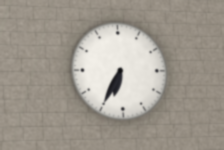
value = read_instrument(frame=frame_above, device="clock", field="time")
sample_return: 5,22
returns 6,35
